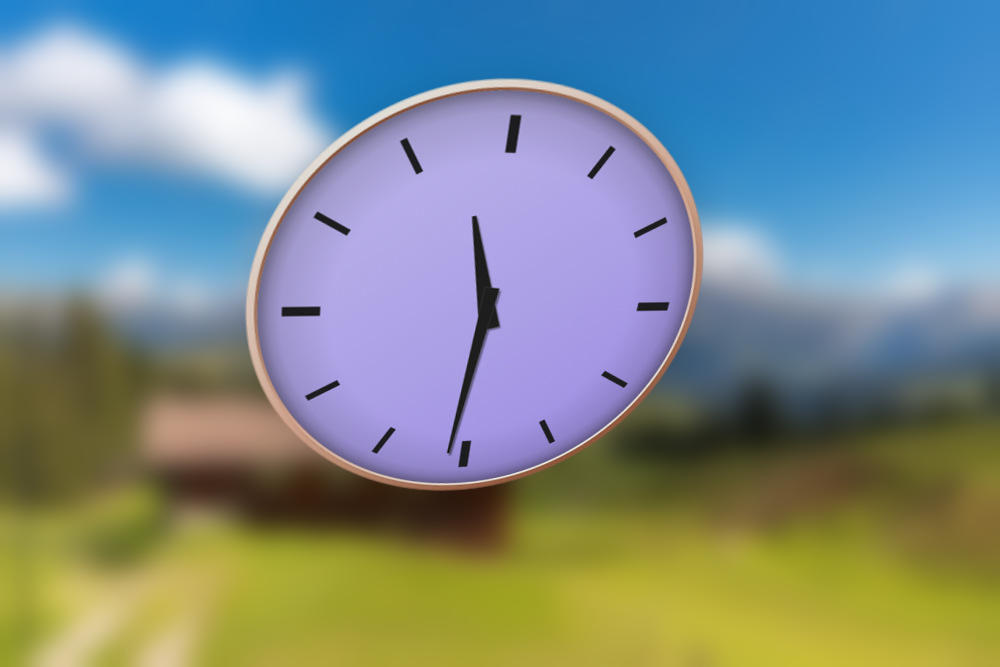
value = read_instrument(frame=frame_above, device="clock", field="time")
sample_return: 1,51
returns 11,31
